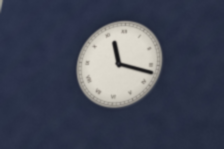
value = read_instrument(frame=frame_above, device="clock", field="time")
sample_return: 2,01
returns 11,17
